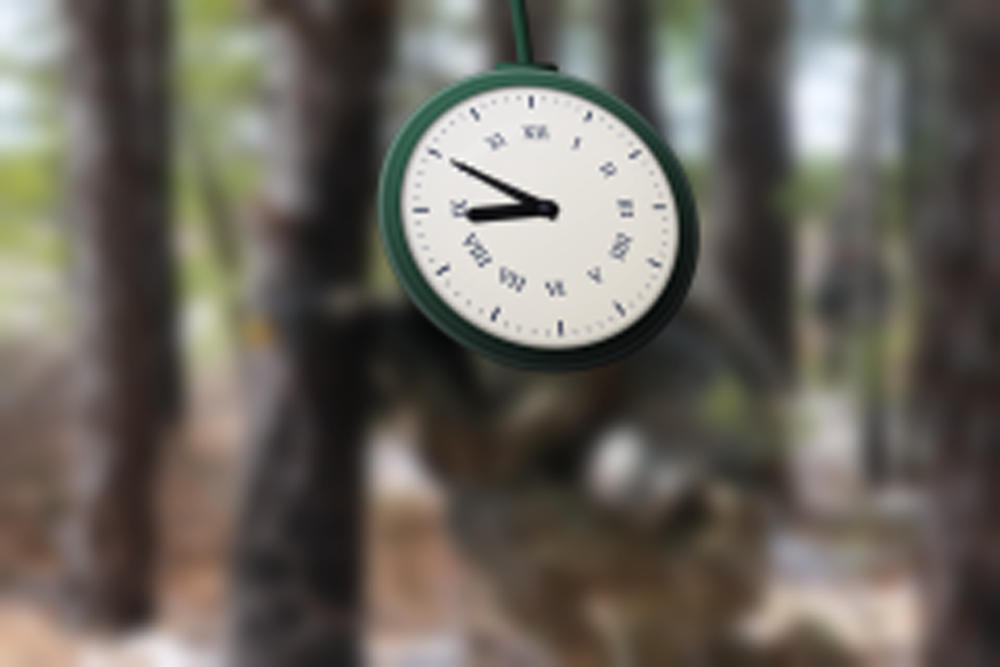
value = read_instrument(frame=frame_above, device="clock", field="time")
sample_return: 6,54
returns 8,50
